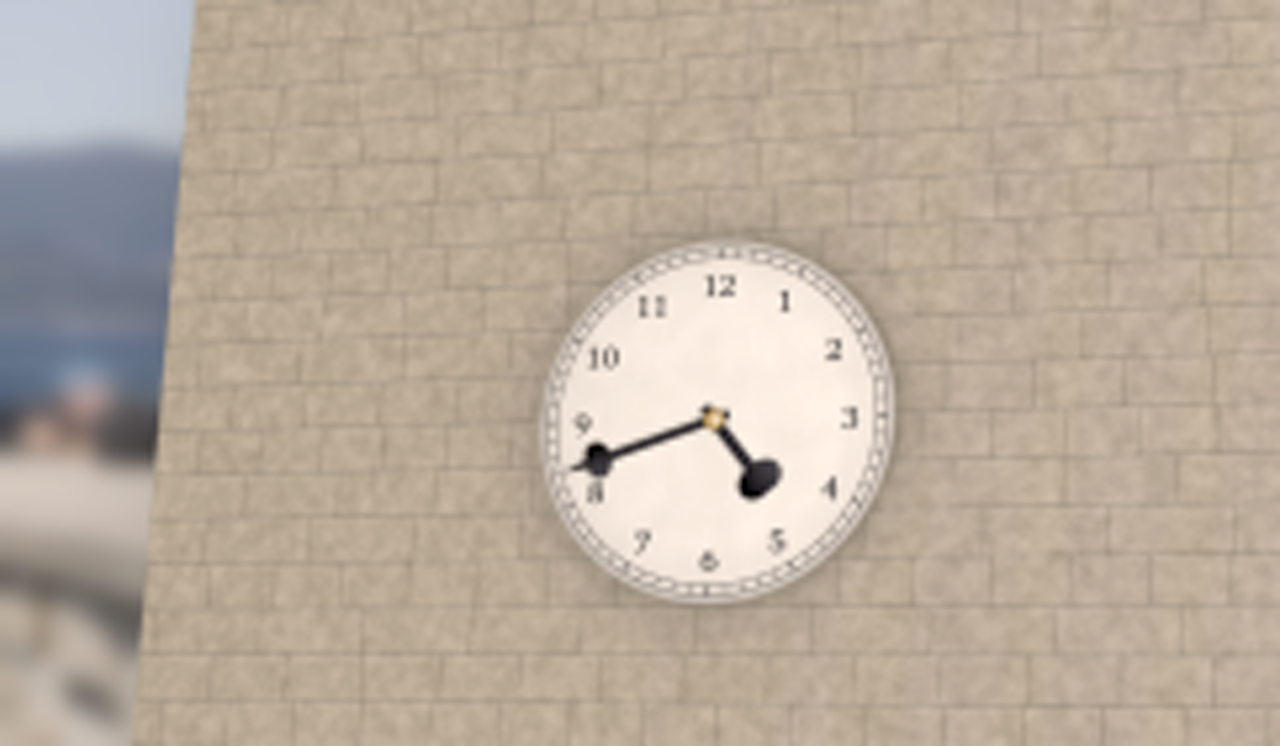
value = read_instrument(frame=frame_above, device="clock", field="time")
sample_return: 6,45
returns 4,42
